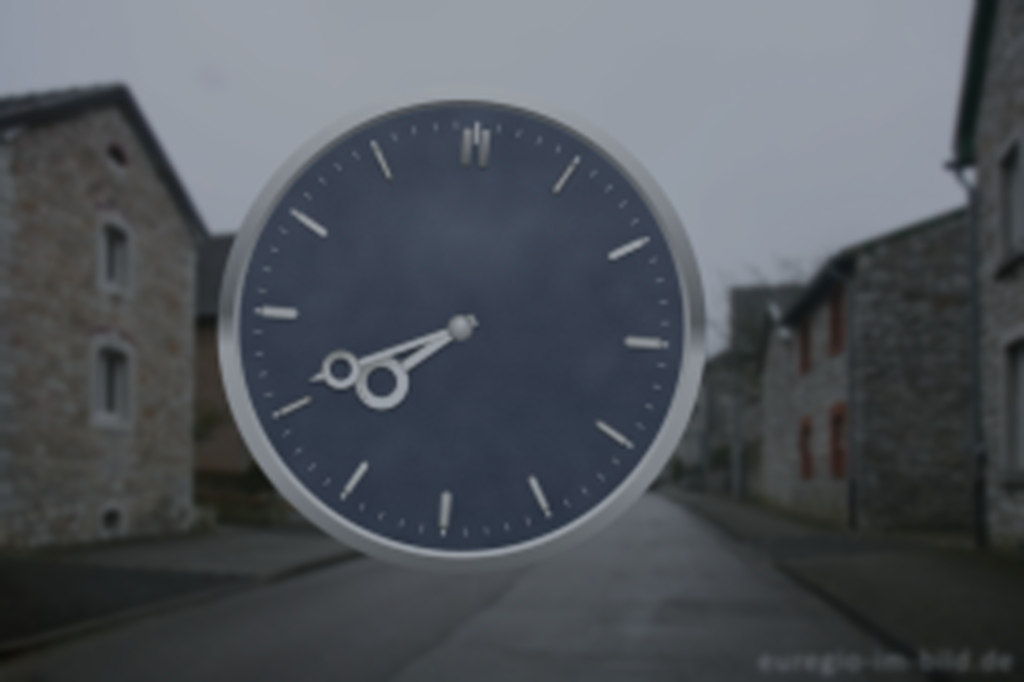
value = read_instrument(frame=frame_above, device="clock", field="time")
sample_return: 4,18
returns 7,41
